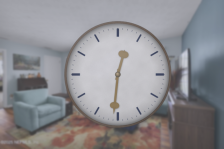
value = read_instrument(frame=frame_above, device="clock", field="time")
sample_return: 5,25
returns 12,31
